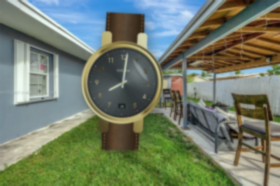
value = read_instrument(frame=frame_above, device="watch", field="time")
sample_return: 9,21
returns 8,01
